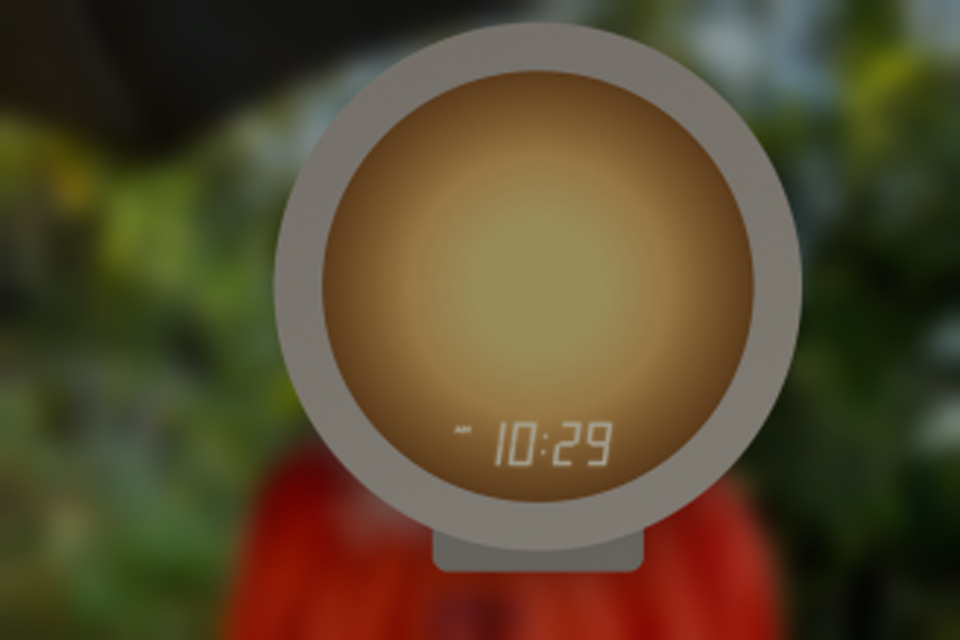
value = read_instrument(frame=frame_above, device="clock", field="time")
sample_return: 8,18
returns 10,29
